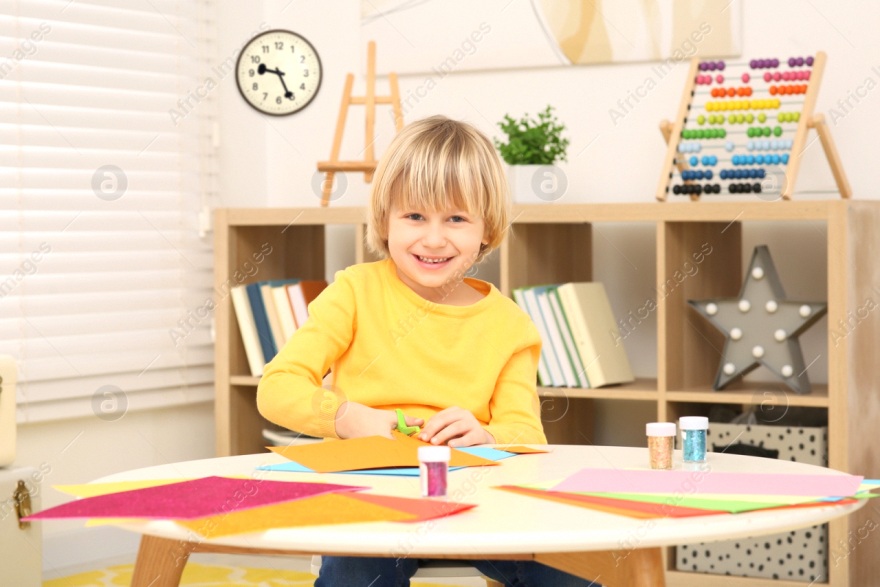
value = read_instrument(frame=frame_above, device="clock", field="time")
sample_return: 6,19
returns 9,26
